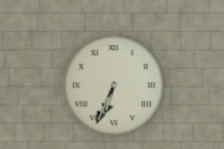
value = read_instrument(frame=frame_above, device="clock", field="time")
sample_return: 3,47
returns 6,34
